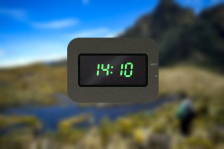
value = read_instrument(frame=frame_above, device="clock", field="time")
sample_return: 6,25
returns 14,10
